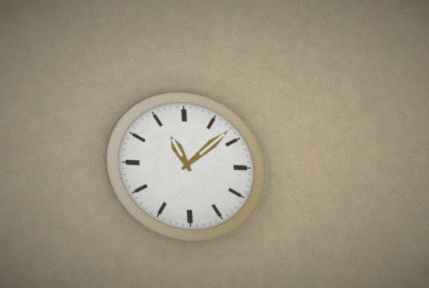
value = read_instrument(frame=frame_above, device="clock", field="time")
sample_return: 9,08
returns 11,08
